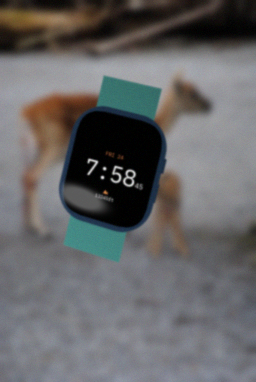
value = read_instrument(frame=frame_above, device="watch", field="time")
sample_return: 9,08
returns 7,58
